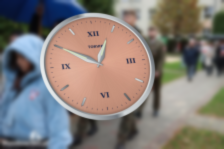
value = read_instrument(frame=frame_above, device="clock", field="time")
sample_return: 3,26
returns 12,50
